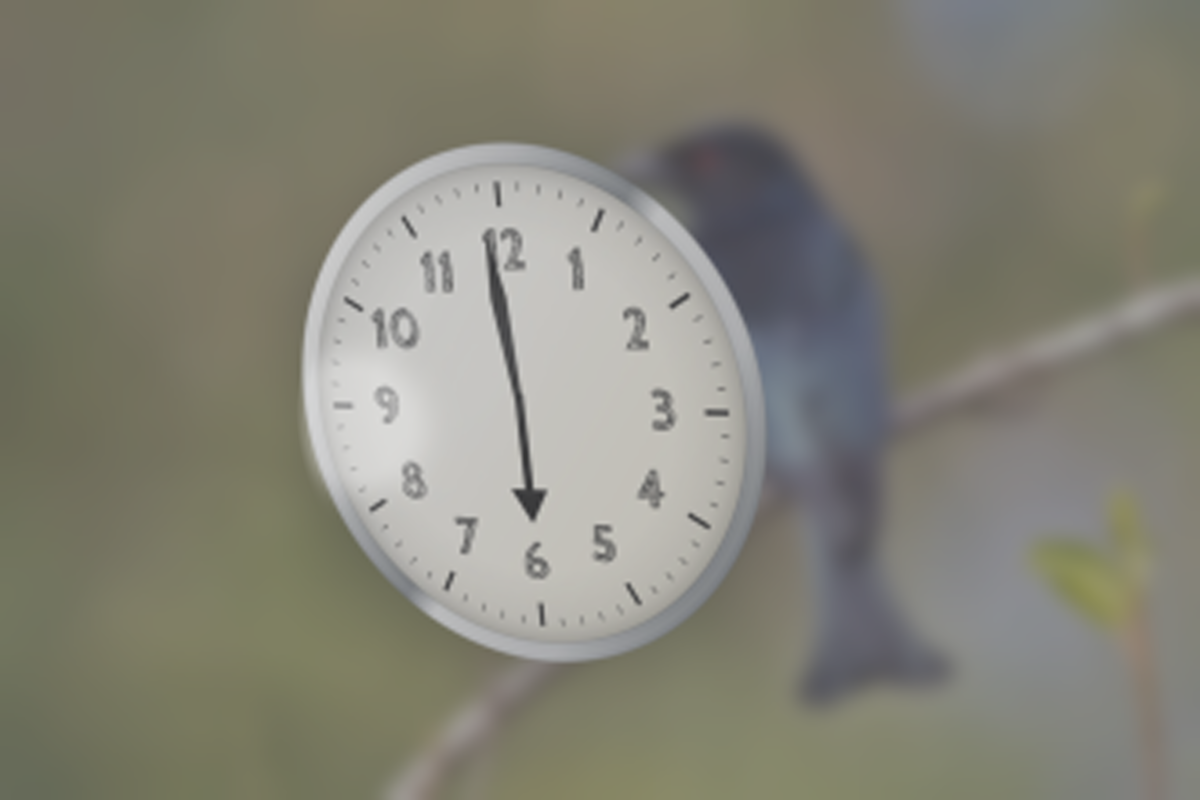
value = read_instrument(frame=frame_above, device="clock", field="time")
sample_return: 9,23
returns 5,59
